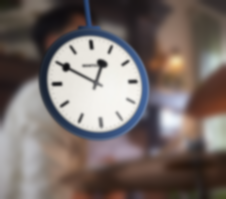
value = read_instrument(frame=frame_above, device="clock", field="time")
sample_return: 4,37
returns 12,50
